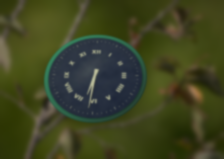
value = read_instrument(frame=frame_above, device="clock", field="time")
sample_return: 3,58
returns 6,31
